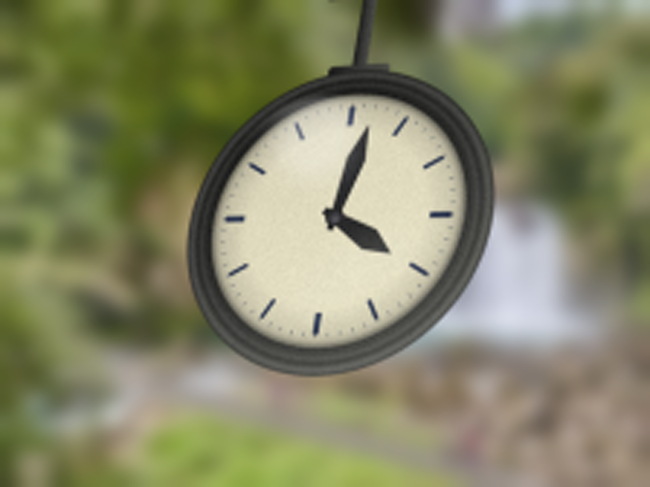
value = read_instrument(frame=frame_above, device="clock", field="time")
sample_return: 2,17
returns 4,02
